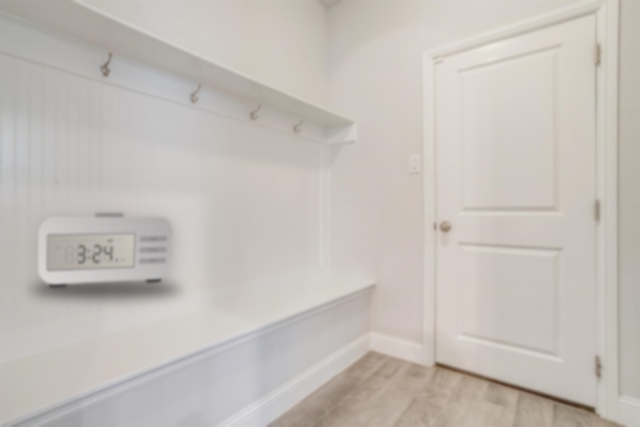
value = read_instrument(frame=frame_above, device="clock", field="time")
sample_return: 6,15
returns 3,24
